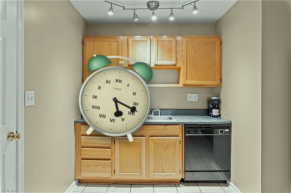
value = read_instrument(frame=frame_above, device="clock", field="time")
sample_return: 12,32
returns 5,18
